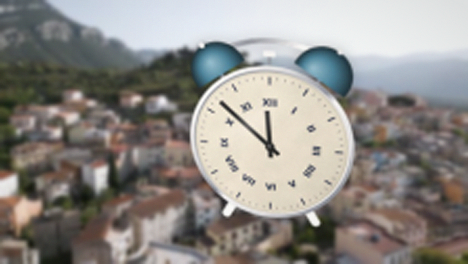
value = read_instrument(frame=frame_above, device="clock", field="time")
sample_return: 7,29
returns 11,52
